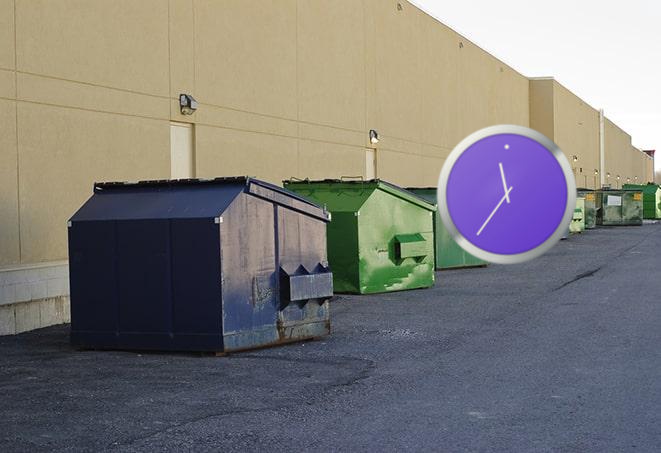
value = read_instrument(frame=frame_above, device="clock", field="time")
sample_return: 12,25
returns 11,36
